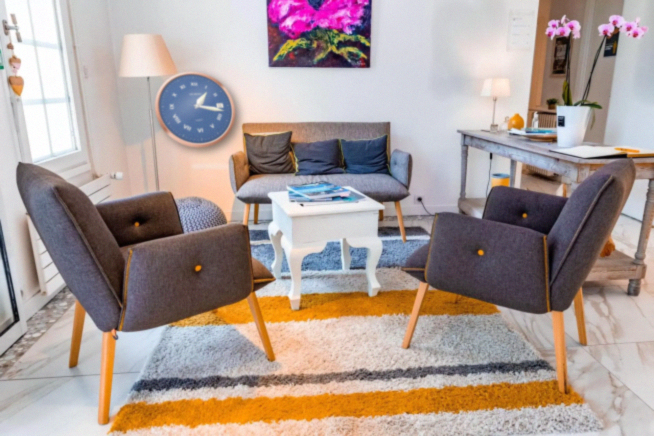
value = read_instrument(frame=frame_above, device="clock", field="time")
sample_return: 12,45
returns 1,17
